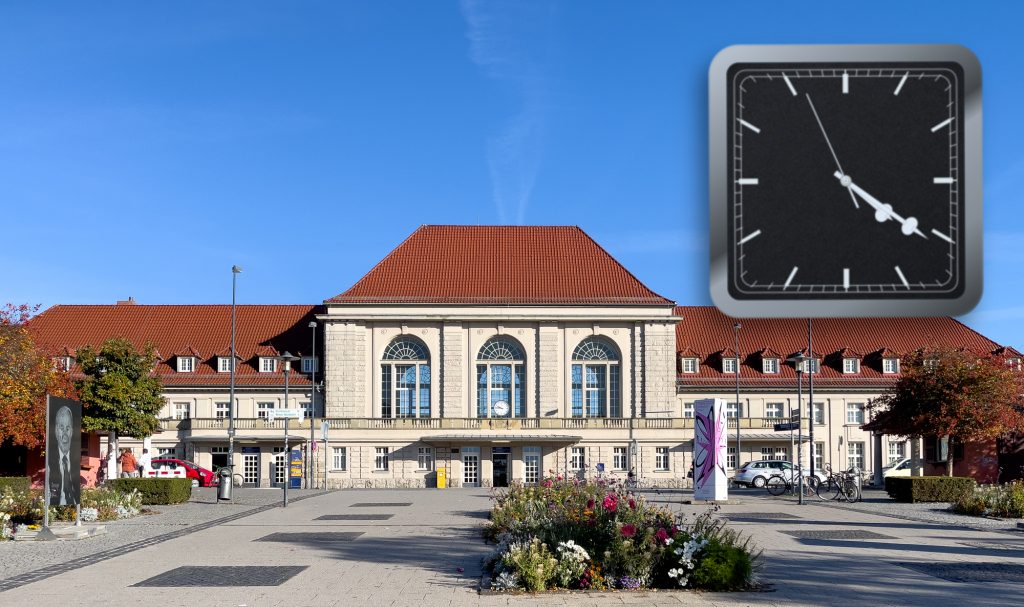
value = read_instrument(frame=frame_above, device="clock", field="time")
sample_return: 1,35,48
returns 4,20,56
